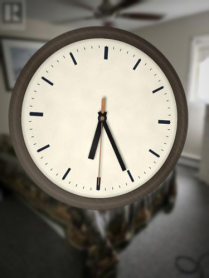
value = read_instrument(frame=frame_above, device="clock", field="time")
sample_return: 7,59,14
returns 6,25,30
